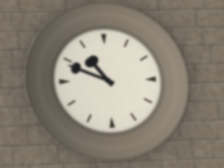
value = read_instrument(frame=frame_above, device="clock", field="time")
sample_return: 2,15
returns 10,49
